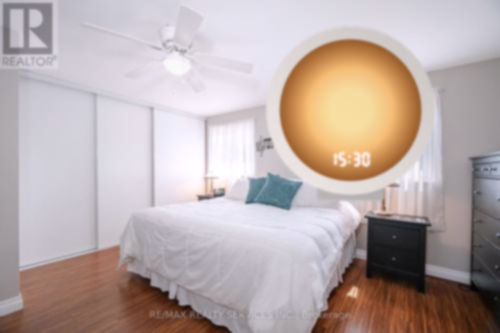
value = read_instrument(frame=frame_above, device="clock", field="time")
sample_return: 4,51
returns 15,30
